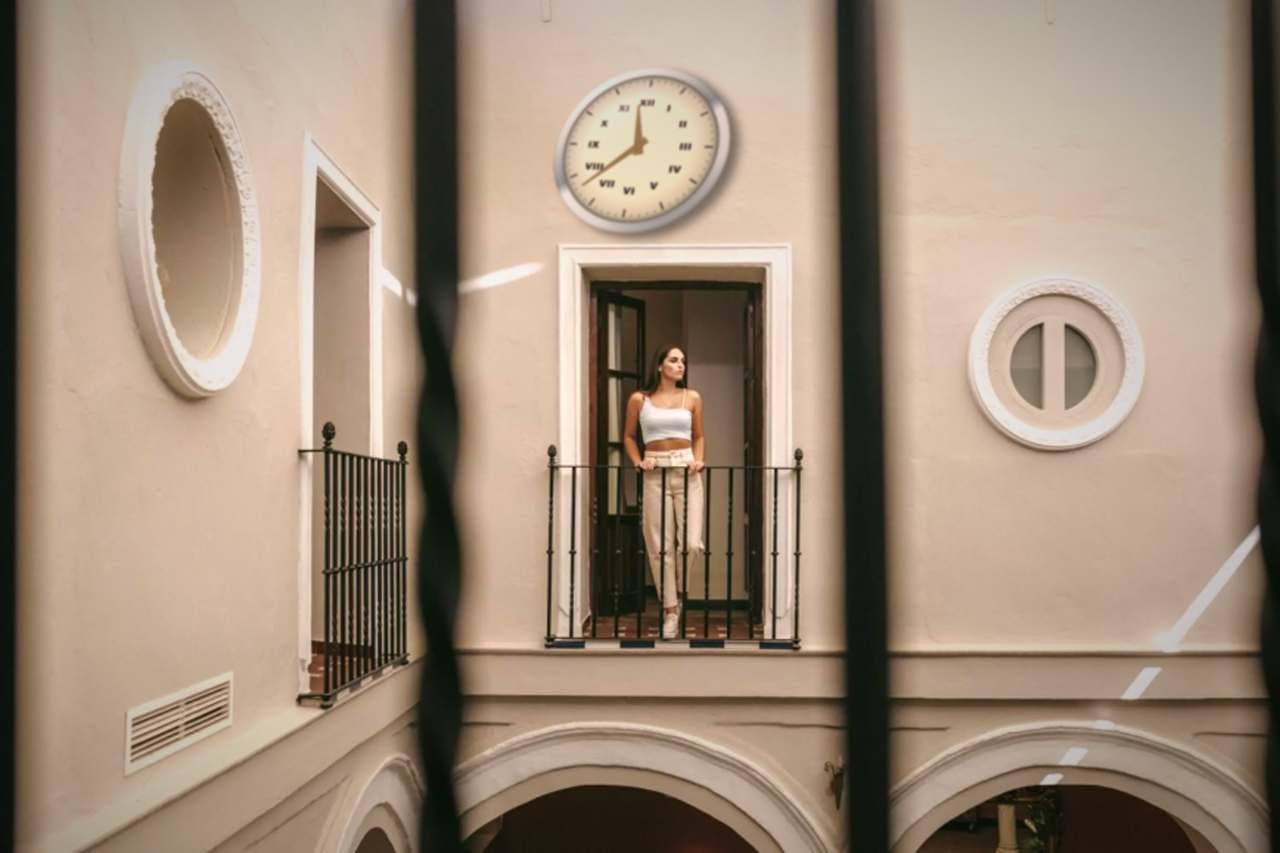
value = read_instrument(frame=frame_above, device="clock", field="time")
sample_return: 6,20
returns 11,38
